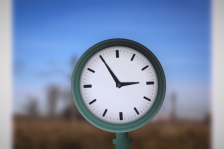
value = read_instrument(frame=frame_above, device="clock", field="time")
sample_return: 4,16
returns 2,55
